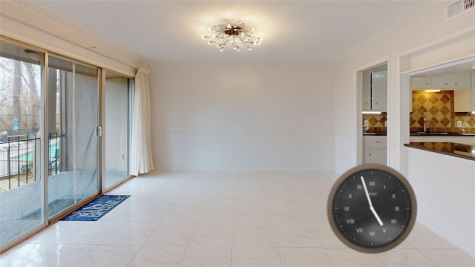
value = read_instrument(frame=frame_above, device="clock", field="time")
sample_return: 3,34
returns 4,57
